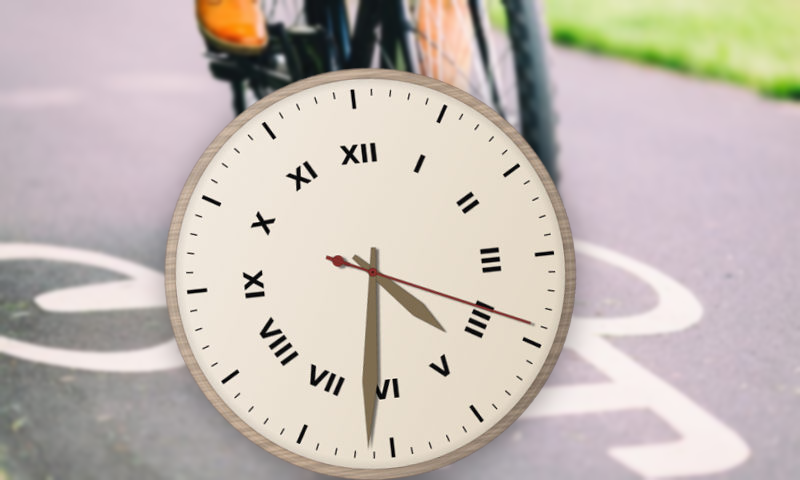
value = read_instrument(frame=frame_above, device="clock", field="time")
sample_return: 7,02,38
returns 4,31,19
